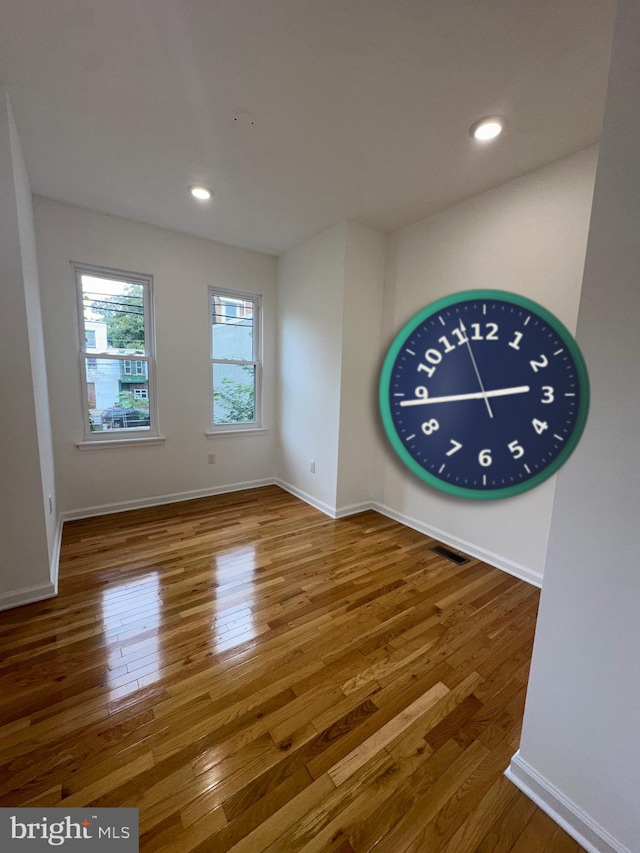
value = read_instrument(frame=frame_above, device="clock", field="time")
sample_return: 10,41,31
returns 2,43,57
